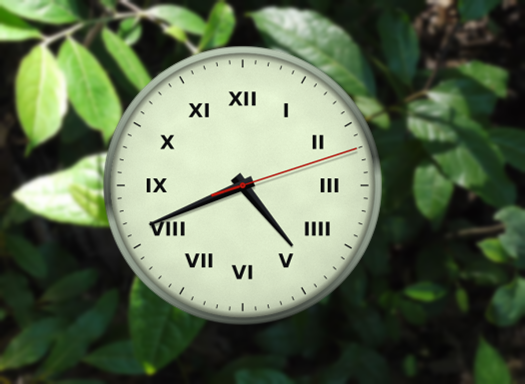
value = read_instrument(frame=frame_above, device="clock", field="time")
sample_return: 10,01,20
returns 4,41,12
